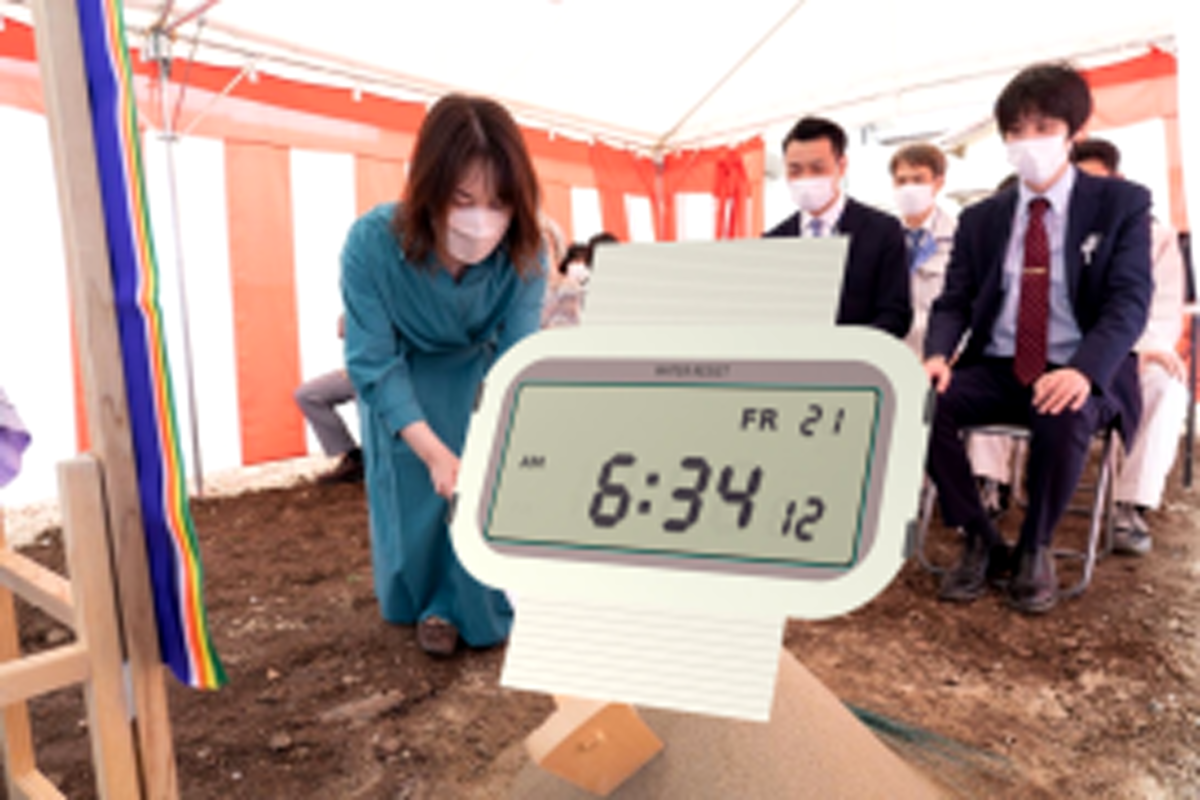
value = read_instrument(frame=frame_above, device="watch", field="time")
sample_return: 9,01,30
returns 6,34,12
